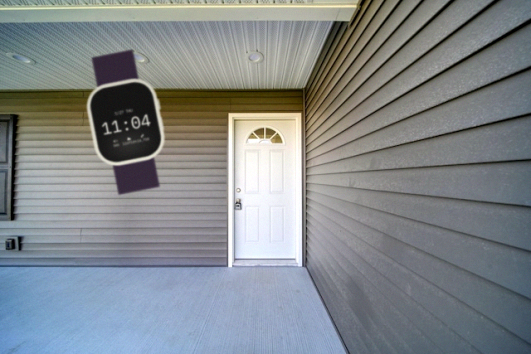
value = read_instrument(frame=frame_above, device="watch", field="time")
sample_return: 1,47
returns 11,04
